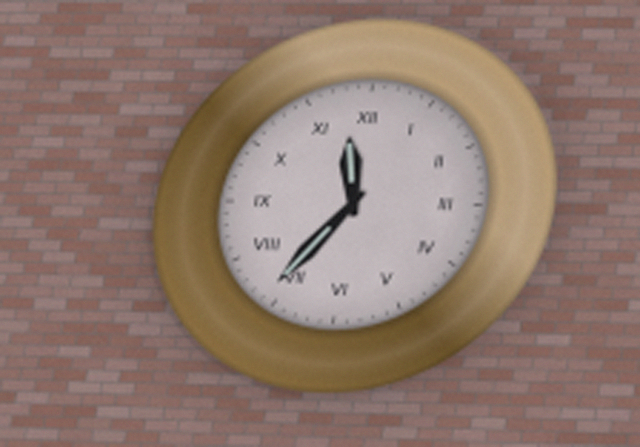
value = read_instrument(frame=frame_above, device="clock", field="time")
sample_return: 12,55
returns 11,36
